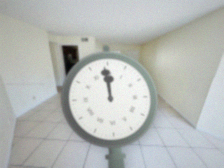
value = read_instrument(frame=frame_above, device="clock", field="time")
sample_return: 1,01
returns 11,59
